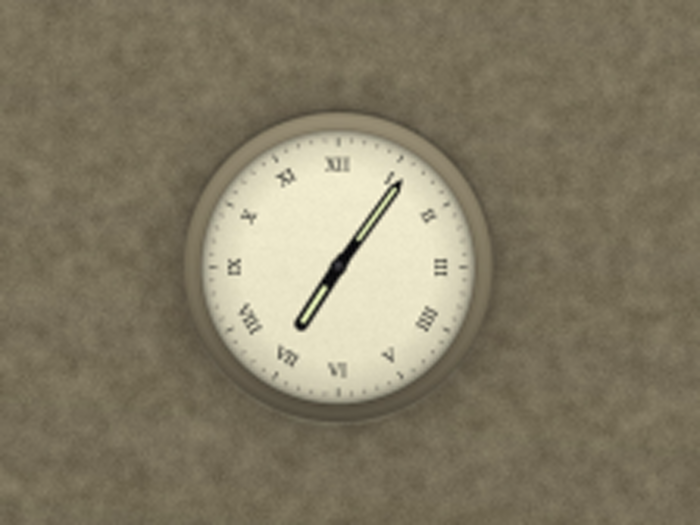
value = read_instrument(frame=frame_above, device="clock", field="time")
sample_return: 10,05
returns 7,06
